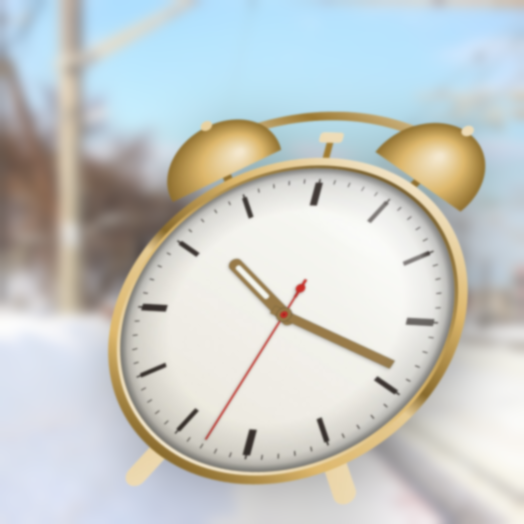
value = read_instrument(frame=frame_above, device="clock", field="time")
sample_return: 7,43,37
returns 10,18,33
